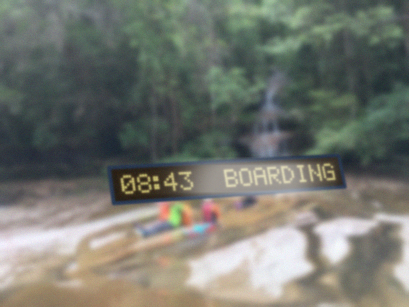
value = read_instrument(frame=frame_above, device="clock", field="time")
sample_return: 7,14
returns 8,43
